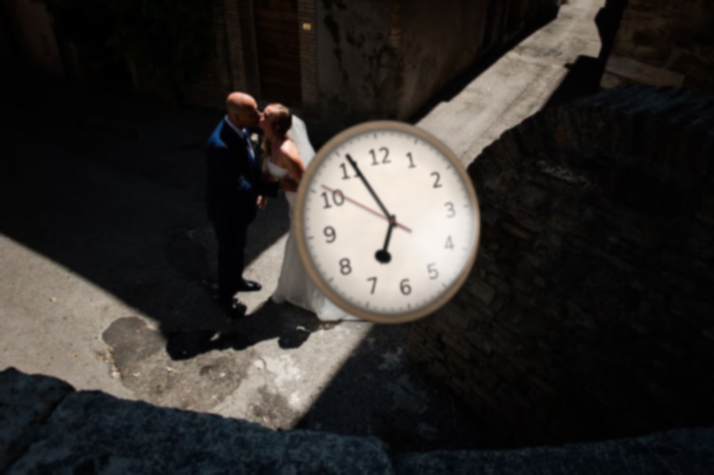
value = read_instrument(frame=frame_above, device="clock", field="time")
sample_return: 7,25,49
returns 6,55,51
